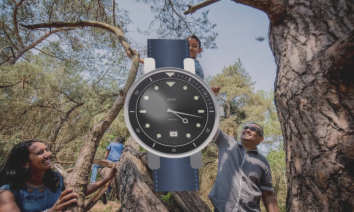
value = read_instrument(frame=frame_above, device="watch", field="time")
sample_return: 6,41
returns 4,17
